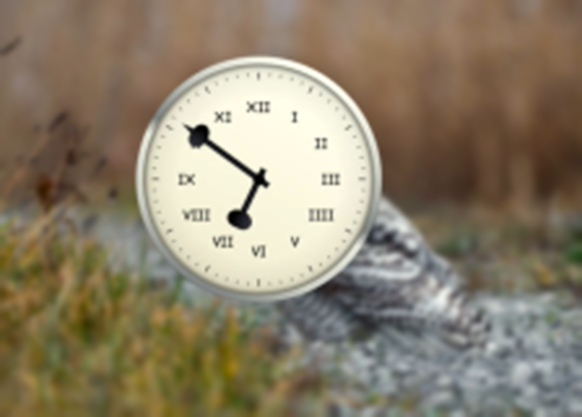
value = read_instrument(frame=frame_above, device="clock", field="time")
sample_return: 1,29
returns 6,51
